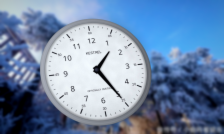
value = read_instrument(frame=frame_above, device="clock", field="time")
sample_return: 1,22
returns 1,25
